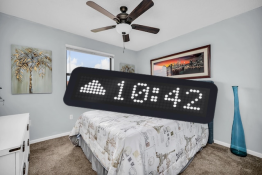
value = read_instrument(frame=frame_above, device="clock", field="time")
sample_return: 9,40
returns 10,42
